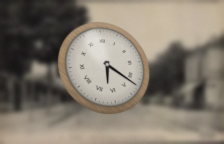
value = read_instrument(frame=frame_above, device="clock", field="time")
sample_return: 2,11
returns 6,22
